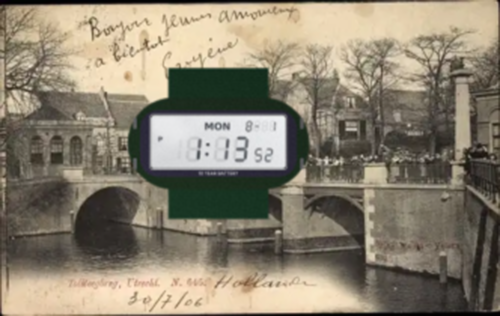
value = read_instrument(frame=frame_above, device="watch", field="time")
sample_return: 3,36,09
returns 1,13,52
